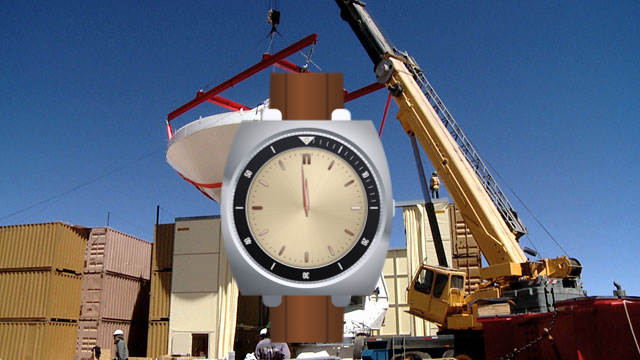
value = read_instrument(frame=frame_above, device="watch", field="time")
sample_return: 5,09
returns 11,59
